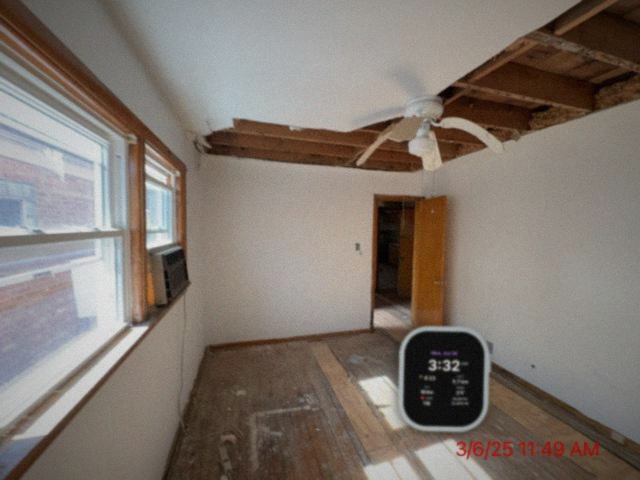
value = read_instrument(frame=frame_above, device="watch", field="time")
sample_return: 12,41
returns 3,32
